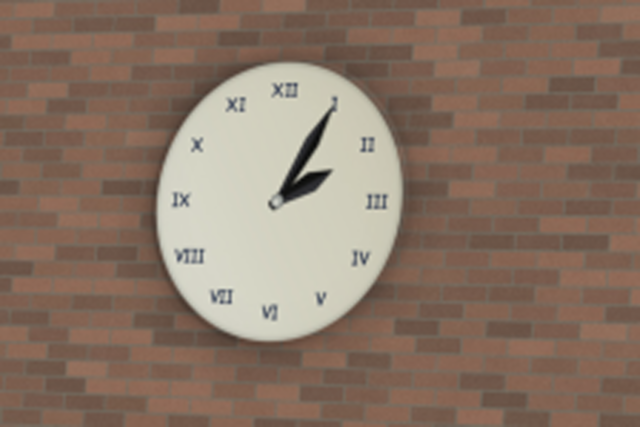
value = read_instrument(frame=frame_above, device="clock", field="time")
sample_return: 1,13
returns 2,05
